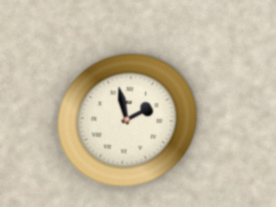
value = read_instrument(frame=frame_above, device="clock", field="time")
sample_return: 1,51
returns 1,57
